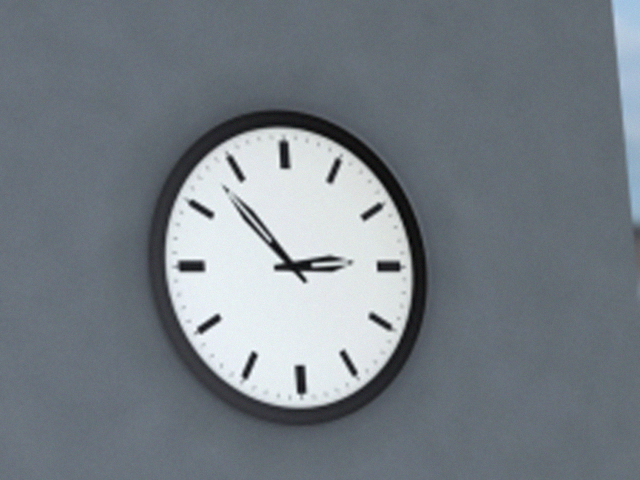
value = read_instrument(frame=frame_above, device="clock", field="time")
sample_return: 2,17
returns 2,53
